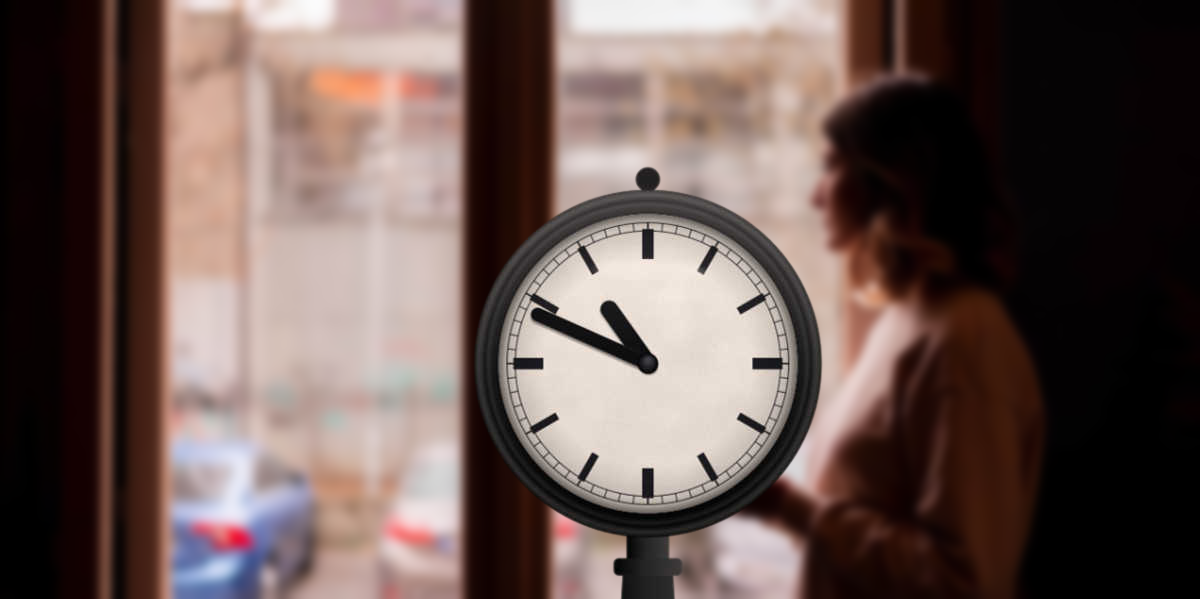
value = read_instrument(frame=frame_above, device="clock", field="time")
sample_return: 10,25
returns 10,49
